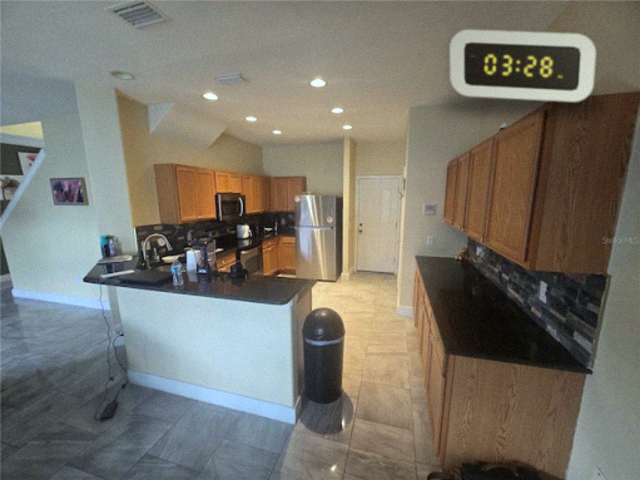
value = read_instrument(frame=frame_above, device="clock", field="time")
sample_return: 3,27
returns 3,28
